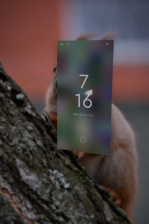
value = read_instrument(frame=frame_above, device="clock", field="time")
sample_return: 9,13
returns 7,16
